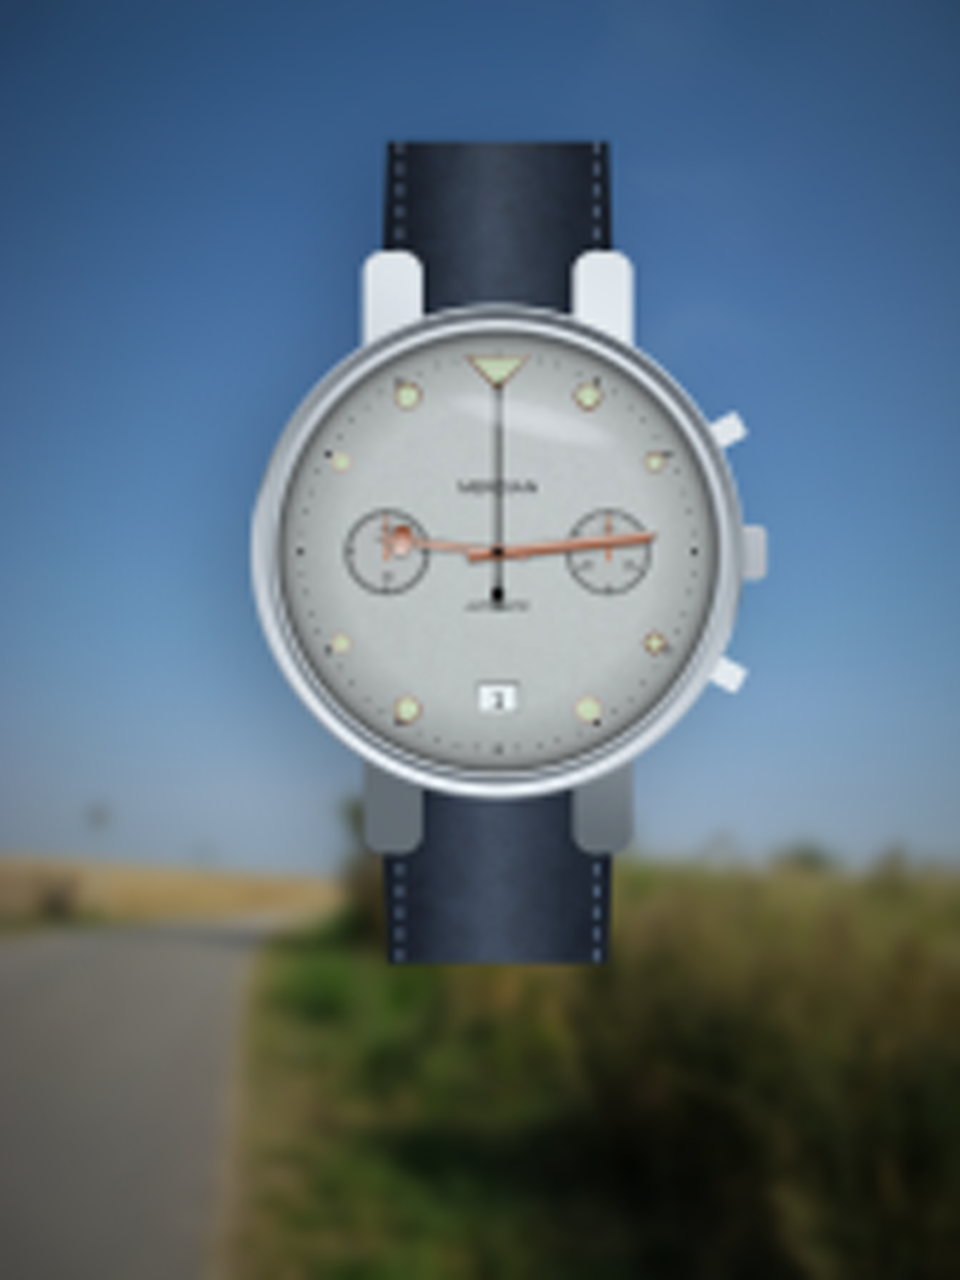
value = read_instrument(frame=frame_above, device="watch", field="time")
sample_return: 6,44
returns 9,14
